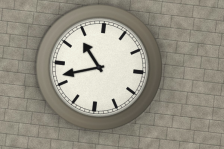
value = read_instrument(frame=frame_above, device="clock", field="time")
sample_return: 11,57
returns 10,42
